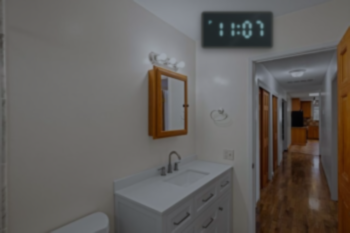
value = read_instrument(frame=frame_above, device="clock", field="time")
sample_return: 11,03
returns 11,07
